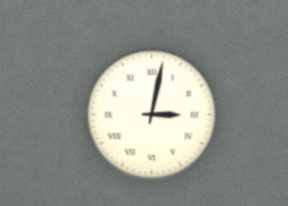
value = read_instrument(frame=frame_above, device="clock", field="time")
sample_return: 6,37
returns 3,02
